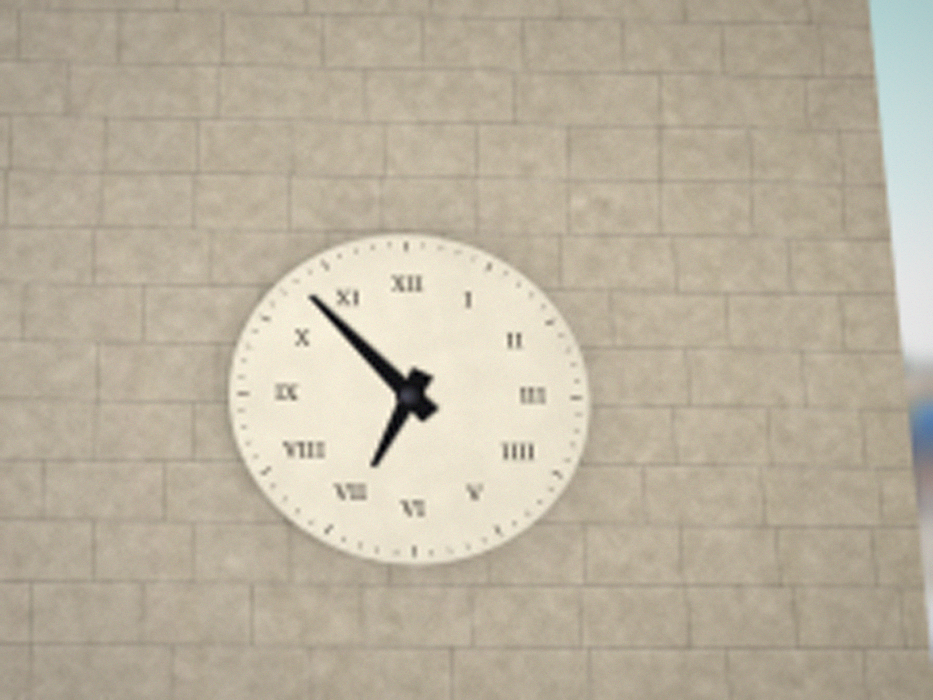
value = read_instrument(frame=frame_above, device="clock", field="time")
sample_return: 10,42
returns 6,53
